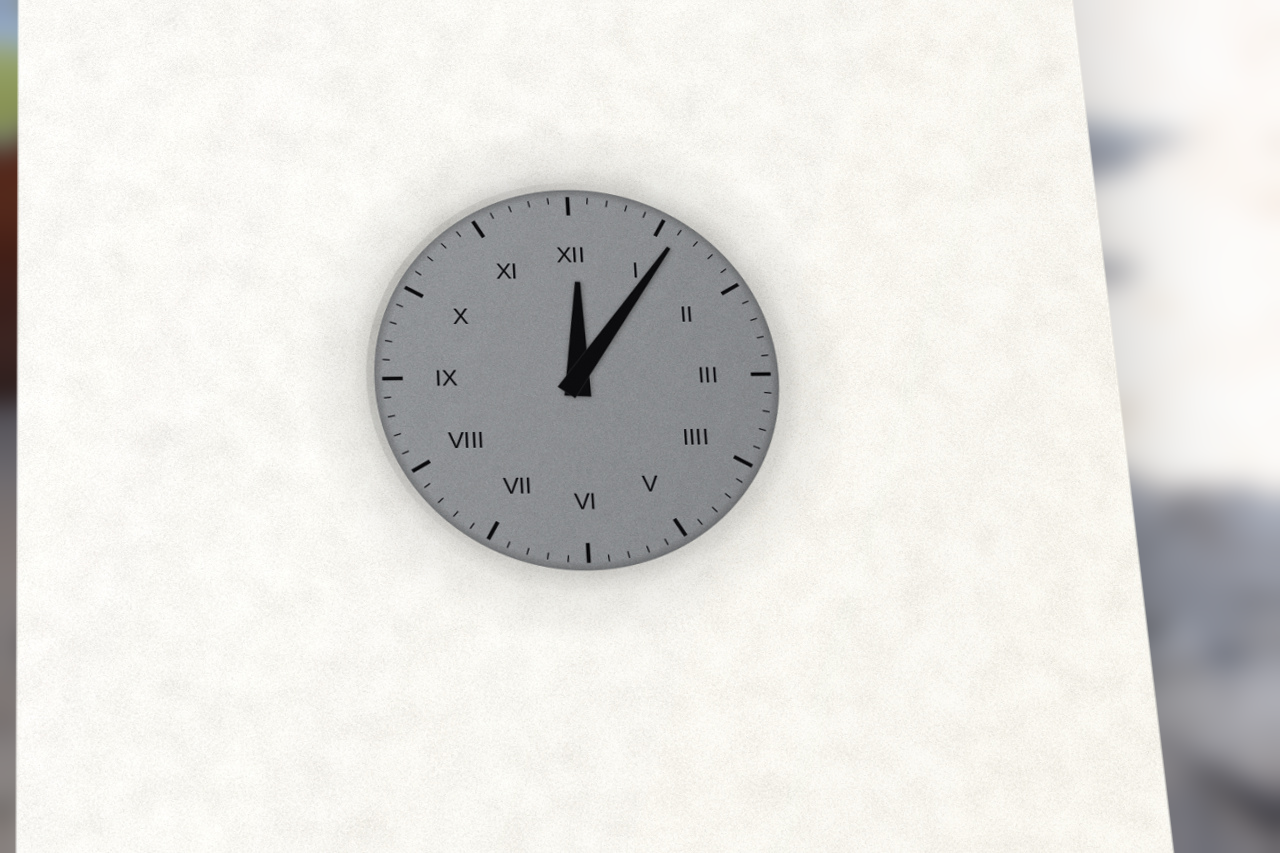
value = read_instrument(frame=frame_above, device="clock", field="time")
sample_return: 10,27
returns 12,06
